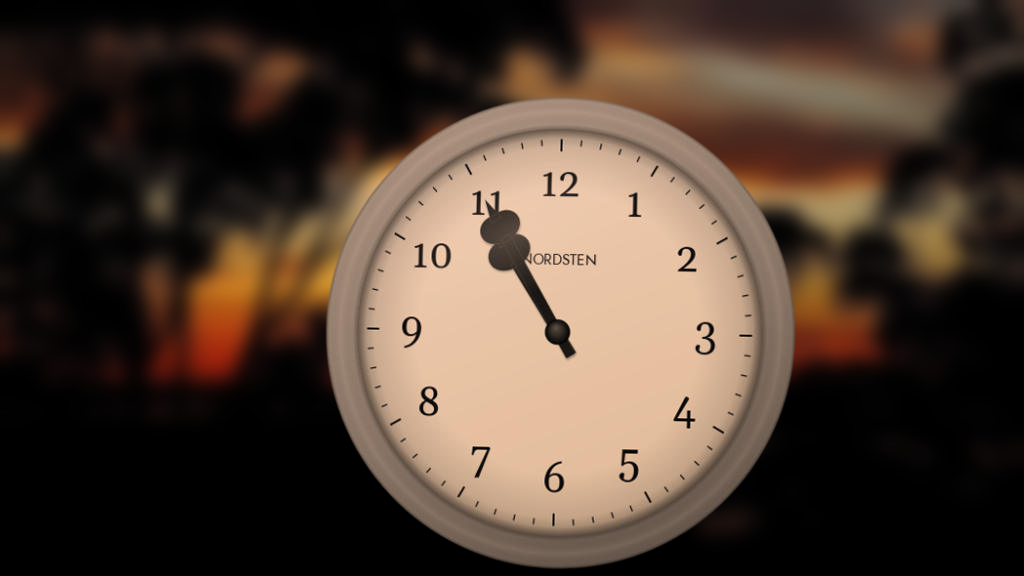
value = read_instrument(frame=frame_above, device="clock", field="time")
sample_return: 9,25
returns 10,55
